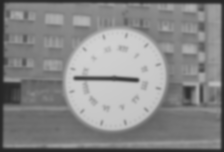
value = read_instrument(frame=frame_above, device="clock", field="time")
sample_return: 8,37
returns 2,43
